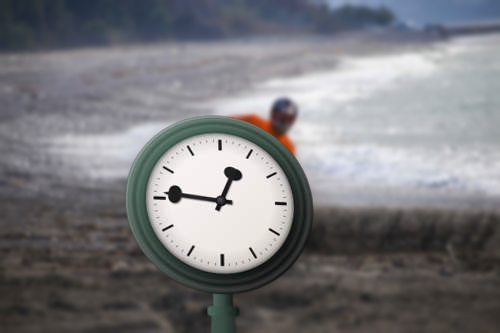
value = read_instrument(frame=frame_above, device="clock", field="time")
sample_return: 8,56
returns 12,46
